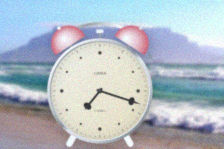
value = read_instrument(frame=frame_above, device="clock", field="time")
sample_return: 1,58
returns 7,18
